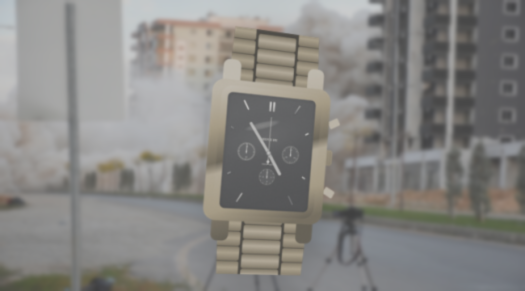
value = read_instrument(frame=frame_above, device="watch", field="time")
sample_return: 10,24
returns 4,54
